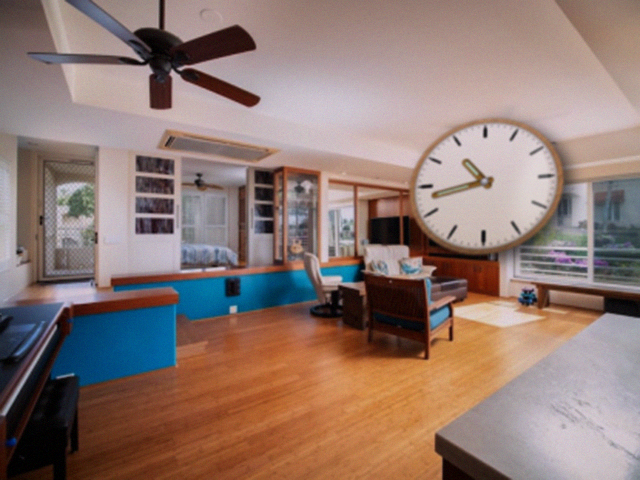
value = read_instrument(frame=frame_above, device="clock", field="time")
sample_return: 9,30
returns 10,43
